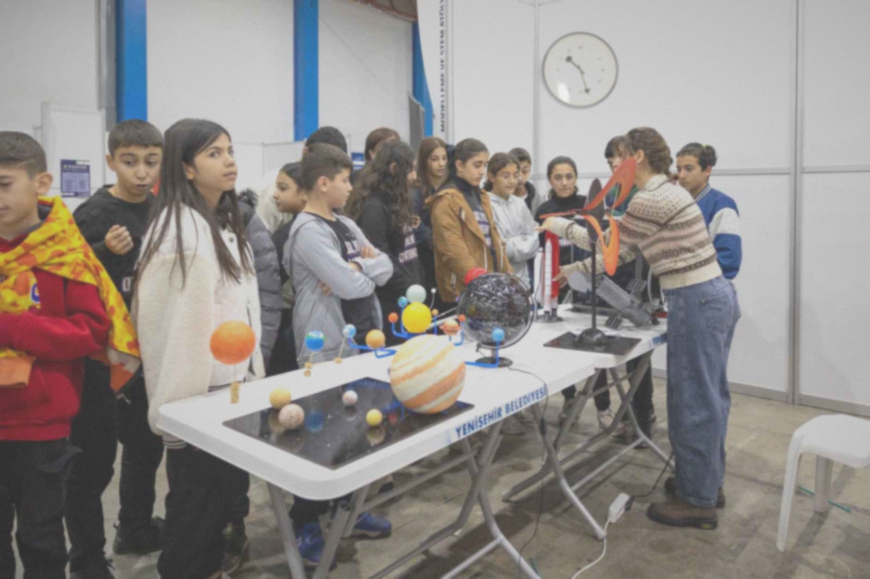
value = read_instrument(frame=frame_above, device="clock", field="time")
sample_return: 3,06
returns 10,27
